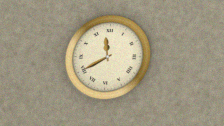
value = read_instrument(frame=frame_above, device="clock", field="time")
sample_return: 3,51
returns 11,40
